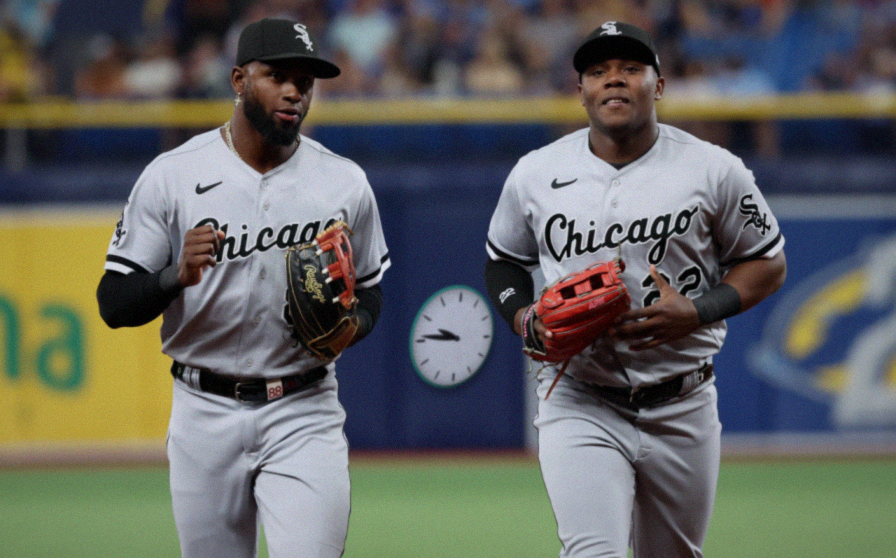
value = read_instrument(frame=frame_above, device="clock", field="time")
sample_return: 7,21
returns 9,46
